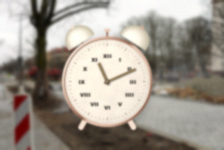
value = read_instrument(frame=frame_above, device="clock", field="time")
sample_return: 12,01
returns 11,11
